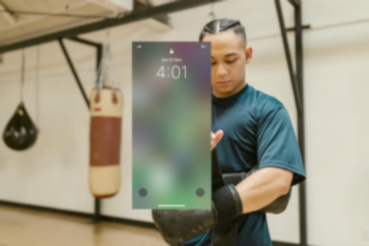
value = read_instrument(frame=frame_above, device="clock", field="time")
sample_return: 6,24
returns 4,01
